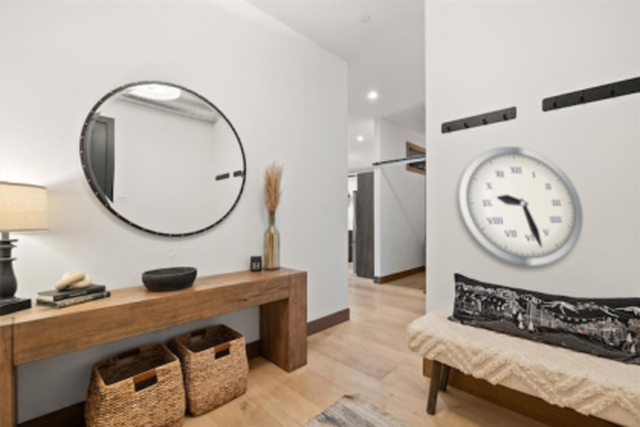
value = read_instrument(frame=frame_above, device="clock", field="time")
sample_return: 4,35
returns 9,28
